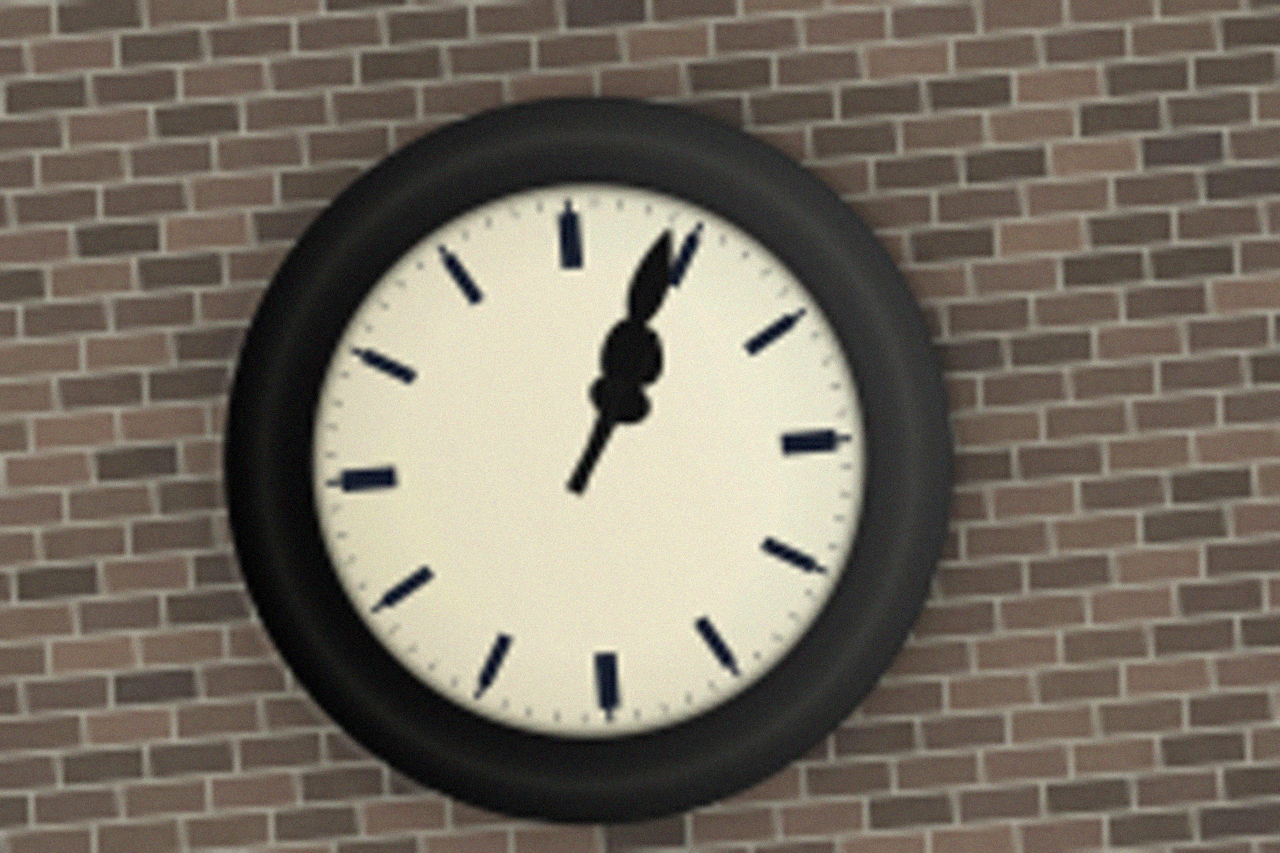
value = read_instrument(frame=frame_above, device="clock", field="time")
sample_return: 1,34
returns 1,04
